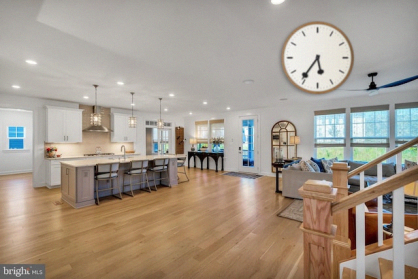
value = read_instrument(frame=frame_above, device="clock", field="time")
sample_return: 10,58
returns 5,36
